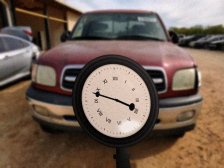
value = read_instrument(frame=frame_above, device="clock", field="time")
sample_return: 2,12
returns 3,48
